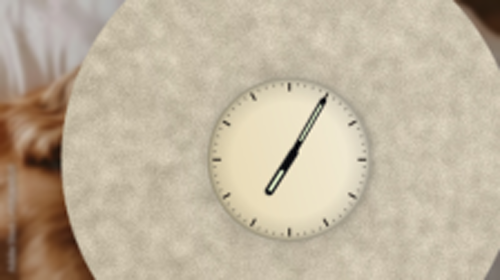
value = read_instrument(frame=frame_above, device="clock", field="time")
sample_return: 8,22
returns 7,05
